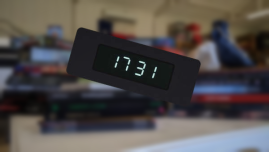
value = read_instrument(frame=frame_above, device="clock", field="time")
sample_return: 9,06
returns 17,31
